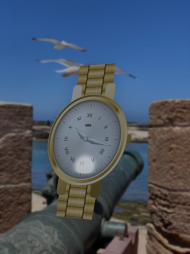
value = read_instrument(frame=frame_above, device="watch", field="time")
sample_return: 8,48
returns 10,17
